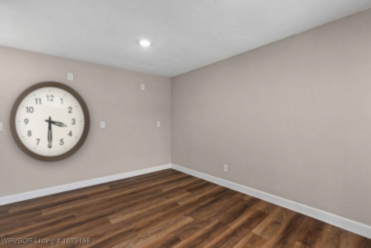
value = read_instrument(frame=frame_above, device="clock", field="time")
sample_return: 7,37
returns 3,30
